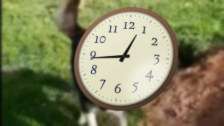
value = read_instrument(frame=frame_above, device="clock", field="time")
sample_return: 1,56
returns 12,44
